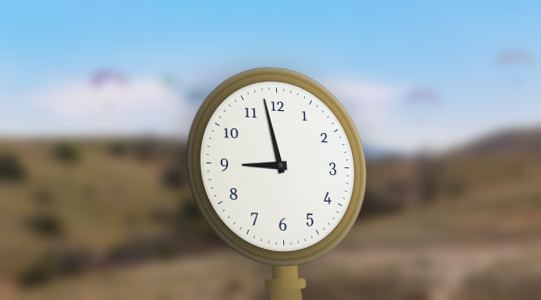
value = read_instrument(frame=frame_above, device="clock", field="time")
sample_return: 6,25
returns 8,58
